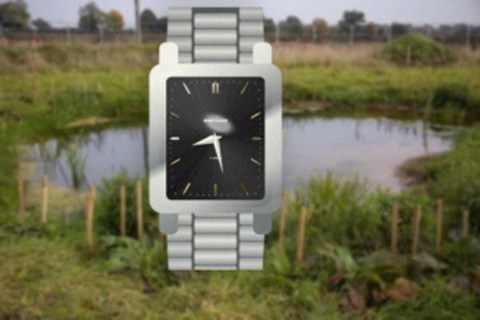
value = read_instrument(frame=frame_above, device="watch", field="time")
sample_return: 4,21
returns 8,28
